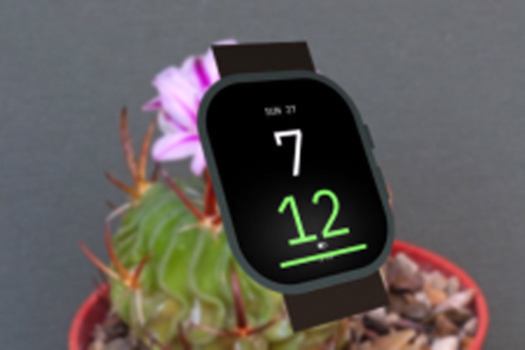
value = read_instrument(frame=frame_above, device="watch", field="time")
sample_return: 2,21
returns 7,12
